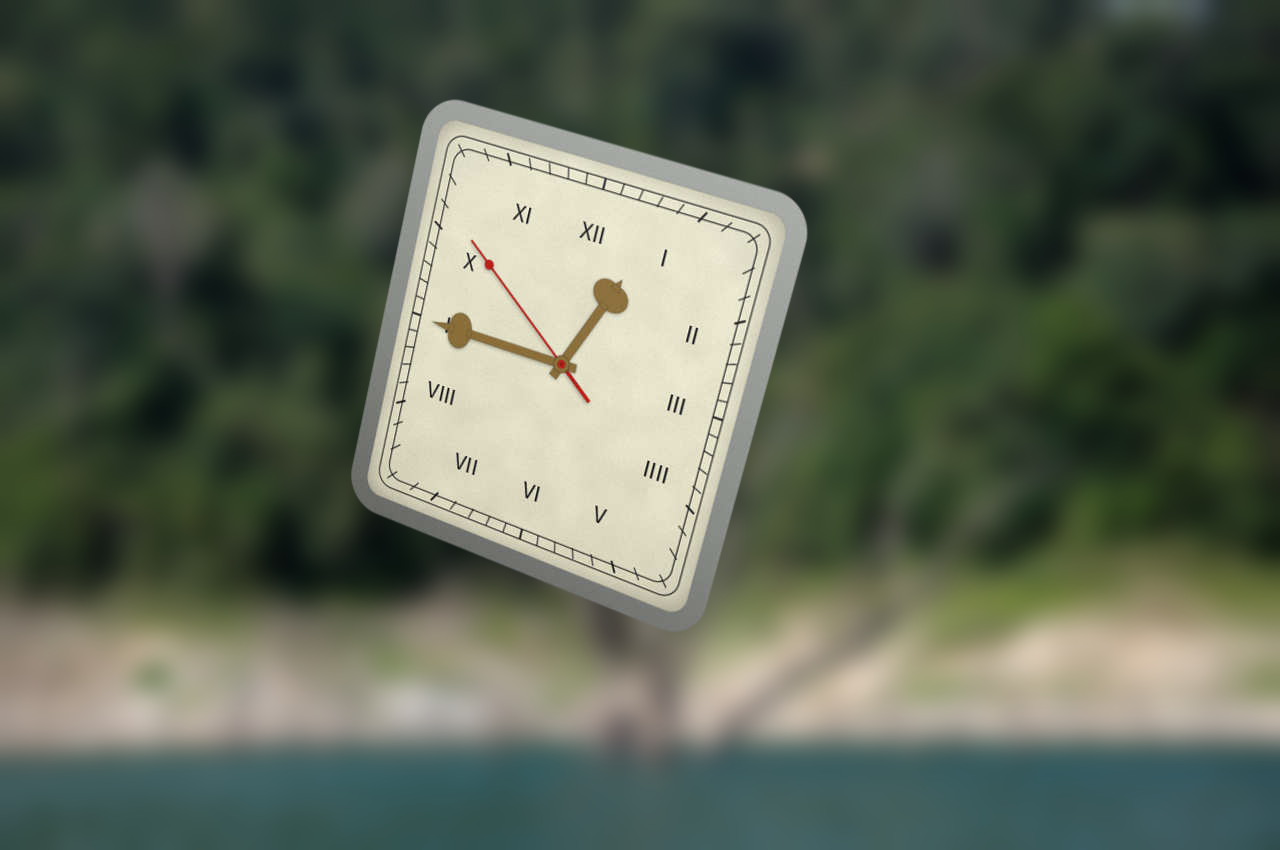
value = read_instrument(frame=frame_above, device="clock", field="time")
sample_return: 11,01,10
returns 12,44,51
